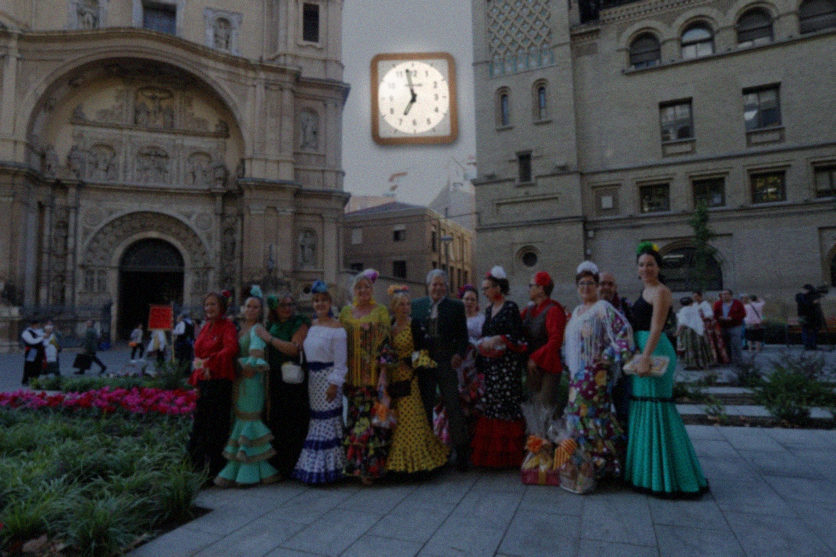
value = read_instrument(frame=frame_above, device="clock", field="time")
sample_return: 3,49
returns 6,58
